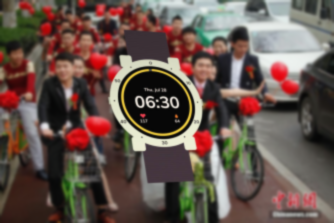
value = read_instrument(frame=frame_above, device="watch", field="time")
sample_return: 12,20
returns 6,30
